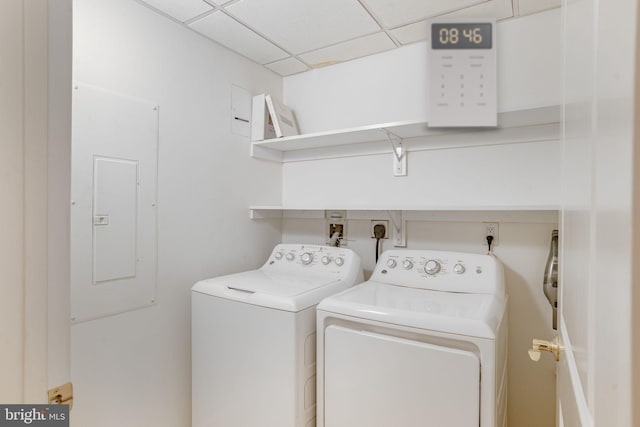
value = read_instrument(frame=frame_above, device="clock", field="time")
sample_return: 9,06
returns 8,46
